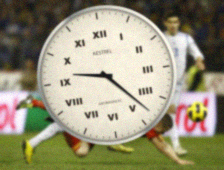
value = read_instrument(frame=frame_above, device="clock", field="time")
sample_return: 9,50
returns 9,23
